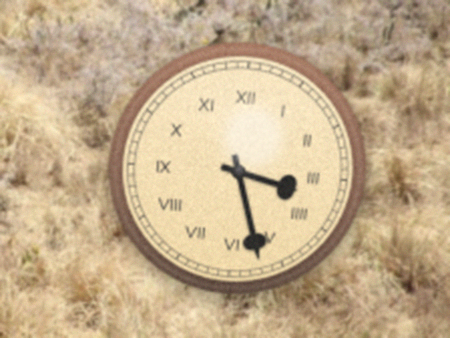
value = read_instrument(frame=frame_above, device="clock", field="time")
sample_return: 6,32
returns 3,27
